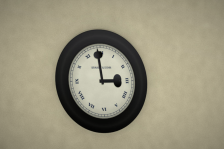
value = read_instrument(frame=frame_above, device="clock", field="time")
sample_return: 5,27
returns 2,59
